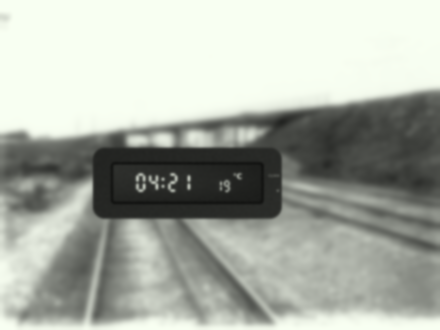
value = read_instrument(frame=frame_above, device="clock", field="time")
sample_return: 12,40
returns 4,21
